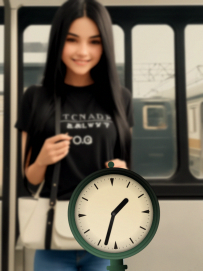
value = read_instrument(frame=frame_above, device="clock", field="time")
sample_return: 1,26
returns 1,33
